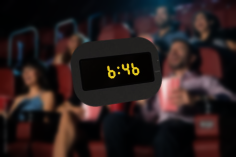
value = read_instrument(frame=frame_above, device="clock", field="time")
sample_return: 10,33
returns 6,46
